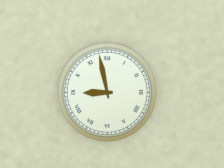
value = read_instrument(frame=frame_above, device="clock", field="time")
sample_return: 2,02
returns 8,58
